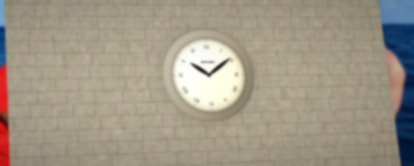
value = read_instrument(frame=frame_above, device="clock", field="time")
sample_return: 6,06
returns 10,09
